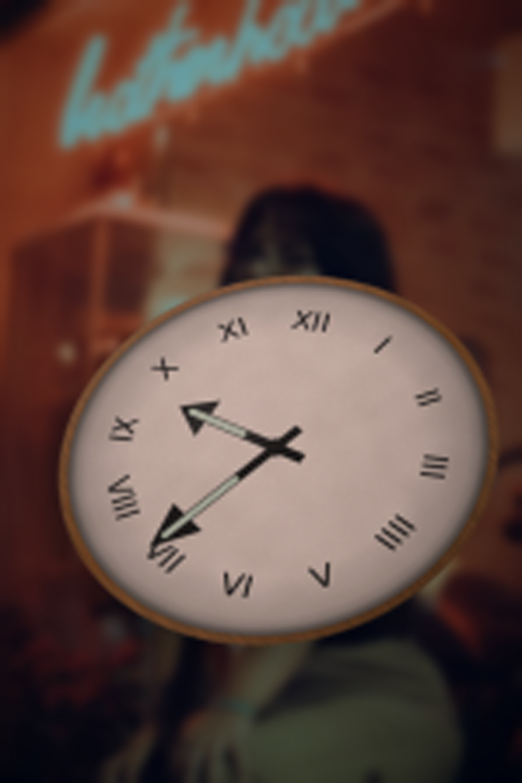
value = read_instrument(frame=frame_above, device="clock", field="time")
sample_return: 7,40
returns 9,36
